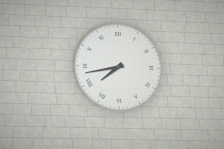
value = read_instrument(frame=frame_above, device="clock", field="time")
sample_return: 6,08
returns 7,43
